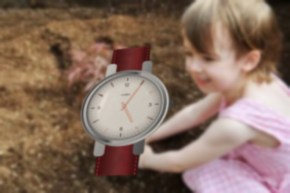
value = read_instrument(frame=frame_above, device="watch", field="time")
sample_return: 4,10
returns 5,05
